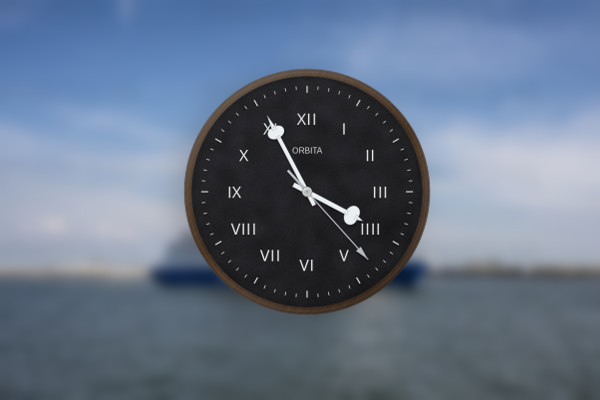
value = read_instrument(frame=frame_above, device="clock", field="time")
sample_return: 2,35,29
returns 3,55,23
